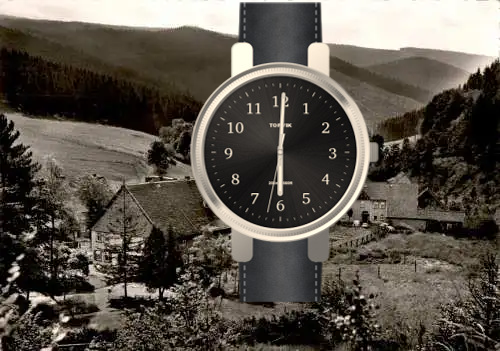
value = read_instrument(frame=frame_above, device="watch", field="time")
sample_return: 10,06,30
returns 6,00,32
